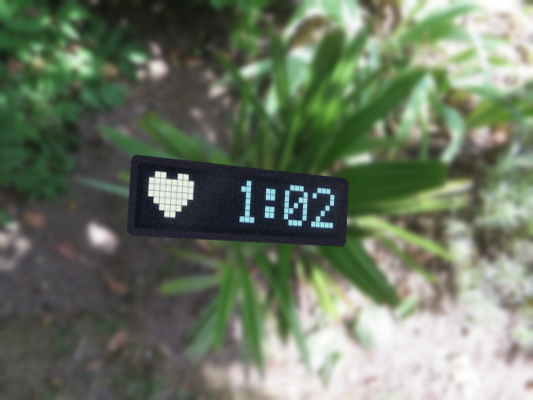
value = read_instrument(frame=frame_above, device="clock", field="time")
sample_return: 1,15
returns 1,02
